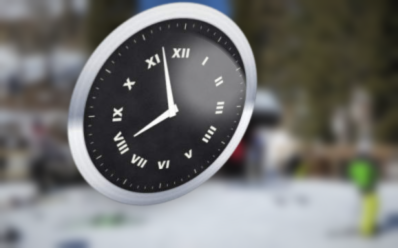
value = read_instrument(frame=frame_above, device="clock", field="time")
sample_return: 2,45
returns 7,57
